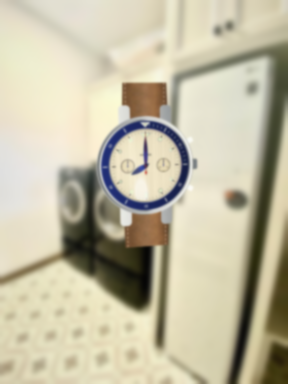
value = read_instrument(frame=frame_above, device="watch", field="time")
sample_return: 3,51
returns 8,00
